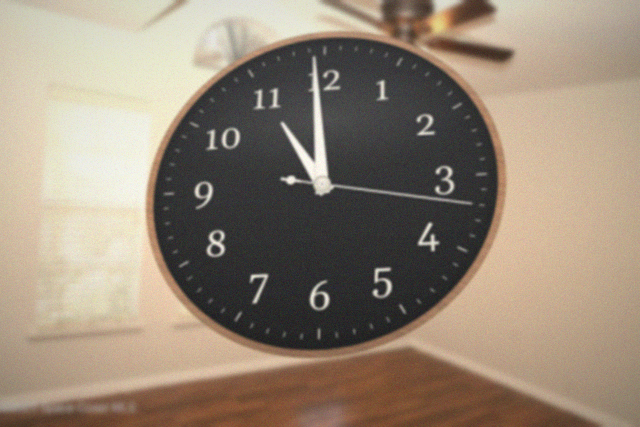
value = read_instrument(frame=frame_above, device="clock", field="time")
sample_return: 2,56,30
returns 10,59,17
